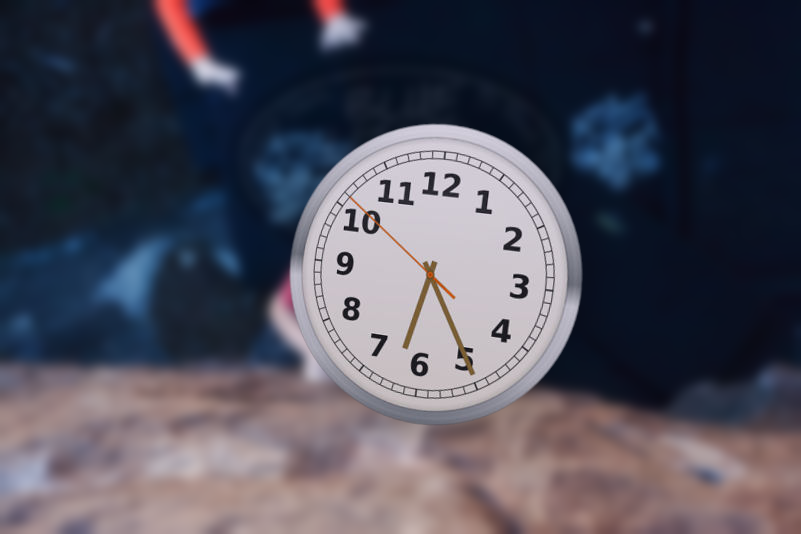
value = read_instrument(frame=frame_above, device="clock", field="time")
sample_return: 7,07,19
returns 6,24,51
